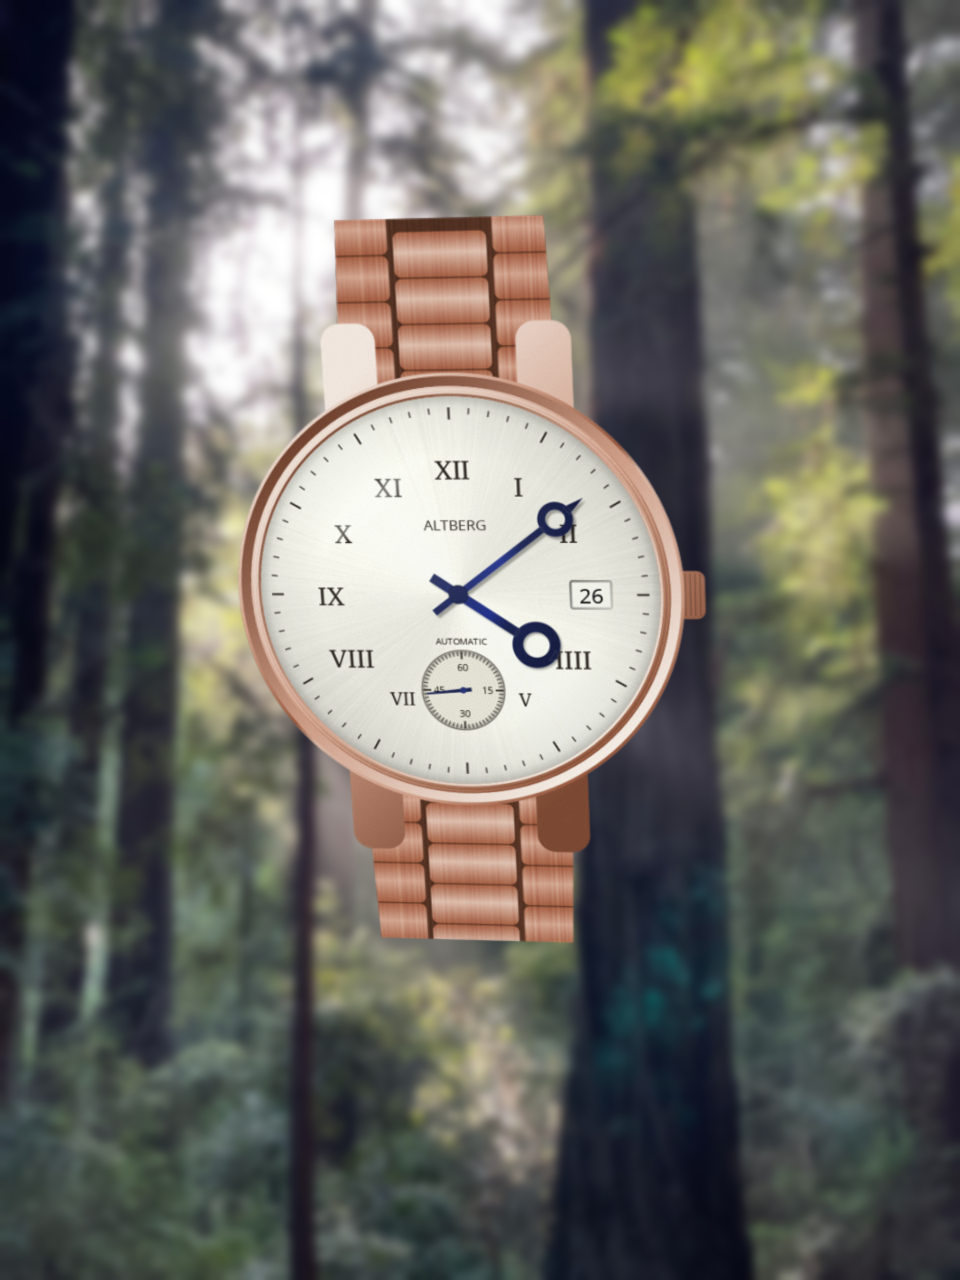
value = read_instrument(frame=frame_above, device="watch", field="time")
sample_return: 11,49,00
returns 4,08,44
